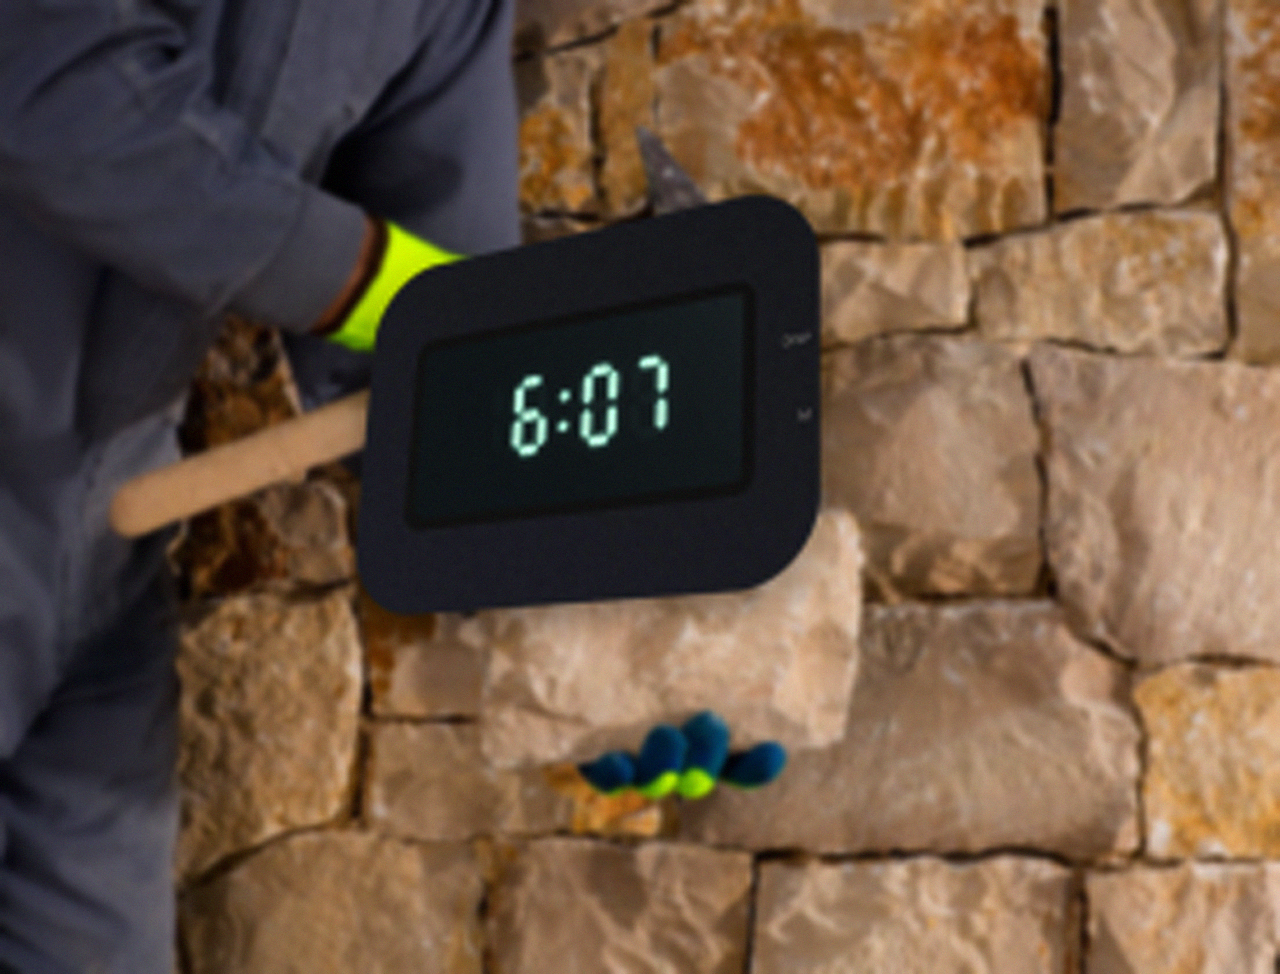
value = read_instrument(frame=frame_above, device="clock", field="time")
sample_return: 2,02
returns 6,07
